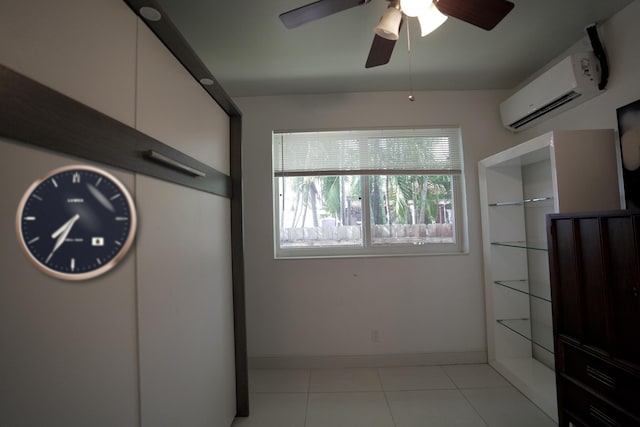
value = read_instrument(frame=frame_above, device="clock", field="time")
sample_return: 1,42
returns 7,35
